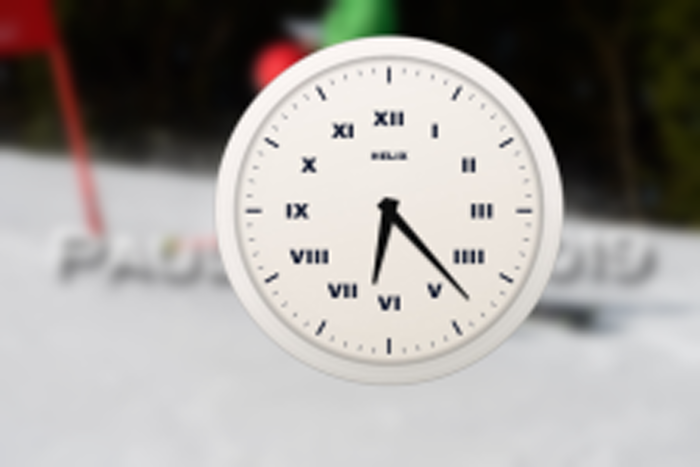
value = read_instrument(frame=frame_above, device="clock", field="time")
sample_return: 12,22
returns 6,23
